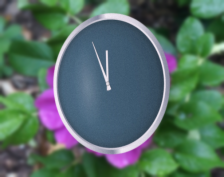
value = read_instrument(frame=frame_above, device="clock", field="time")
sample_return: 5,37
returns 11,56
